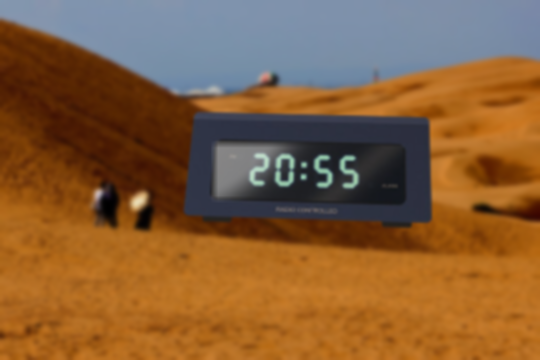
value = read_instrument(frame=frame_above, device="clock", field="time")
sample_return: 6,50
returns 20,55
